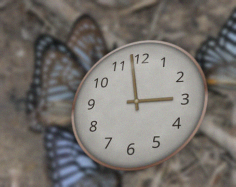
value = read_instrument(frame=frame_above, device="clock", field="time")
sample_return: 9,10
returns 2,58
